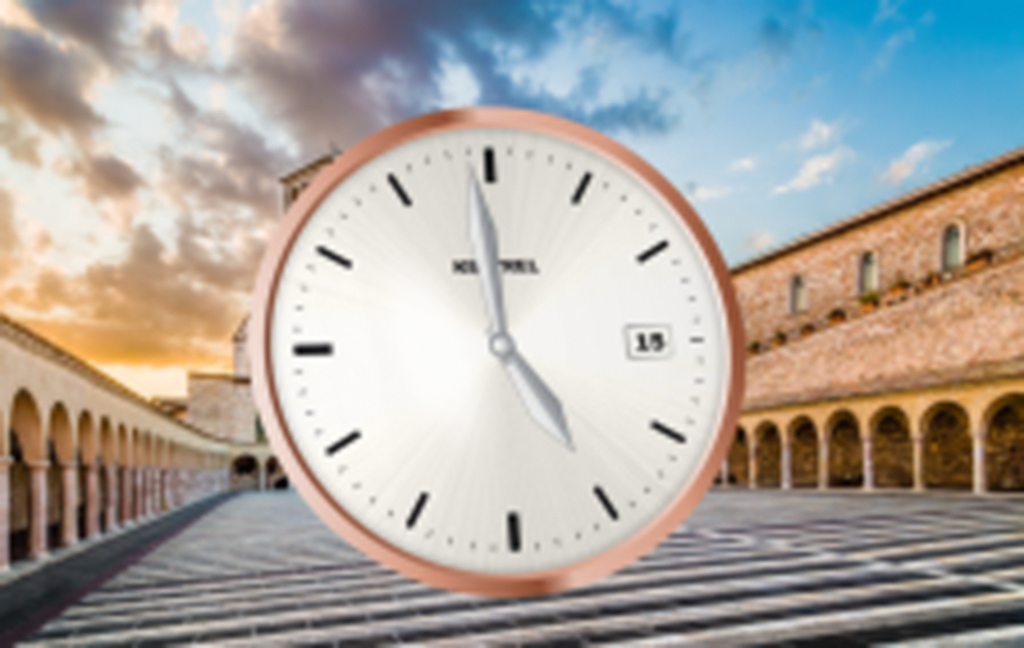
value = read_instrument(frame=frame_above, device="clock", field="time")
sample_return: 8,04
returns 4,59
